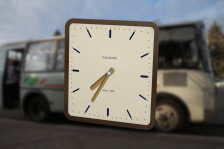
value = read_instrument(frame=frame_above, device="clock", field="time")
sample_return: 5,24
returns 7,35
